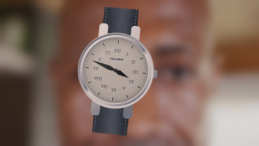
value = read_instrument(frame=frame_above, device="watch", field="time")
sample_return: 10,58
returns 3,48
